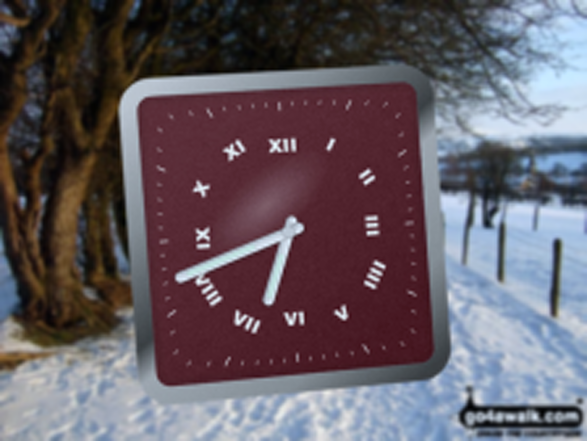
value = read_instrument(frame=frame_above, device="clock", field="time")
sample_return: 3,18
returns 6,42
